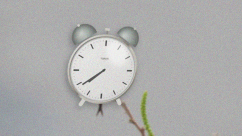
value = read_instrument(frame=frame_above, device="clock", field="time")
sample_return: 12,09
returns 7,39
